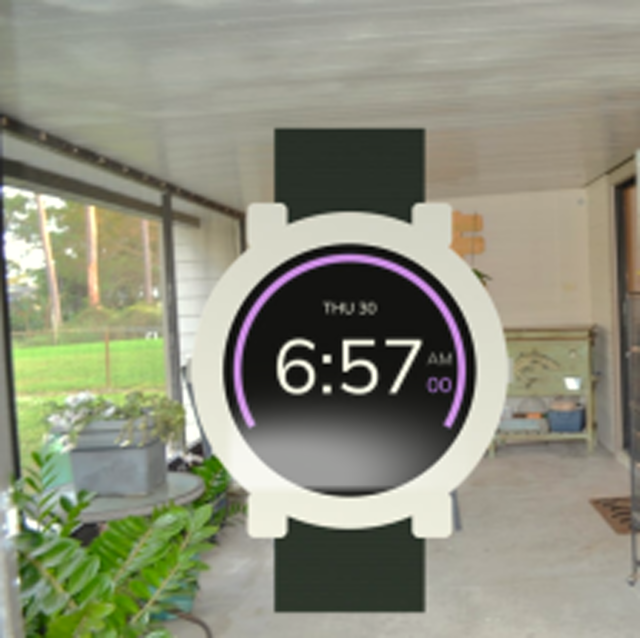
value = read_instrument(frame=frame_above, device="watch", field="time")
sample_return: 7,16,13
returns 6,57,00
